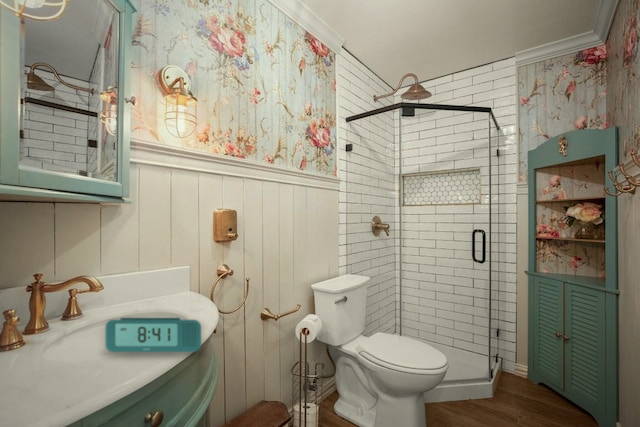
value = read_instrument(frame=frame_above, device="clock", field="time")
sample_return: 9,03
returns 8,41
